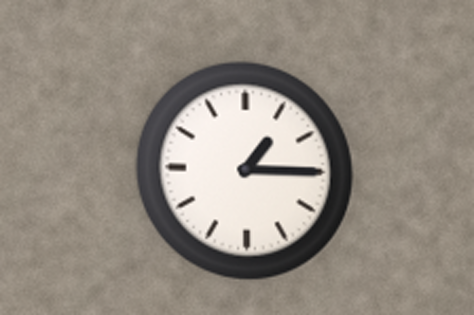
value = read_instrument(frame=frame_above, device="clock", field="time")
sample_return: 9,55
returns 1,15
